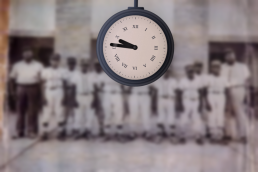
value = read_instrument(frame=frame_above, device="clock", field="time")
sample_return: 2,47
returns 9,46
